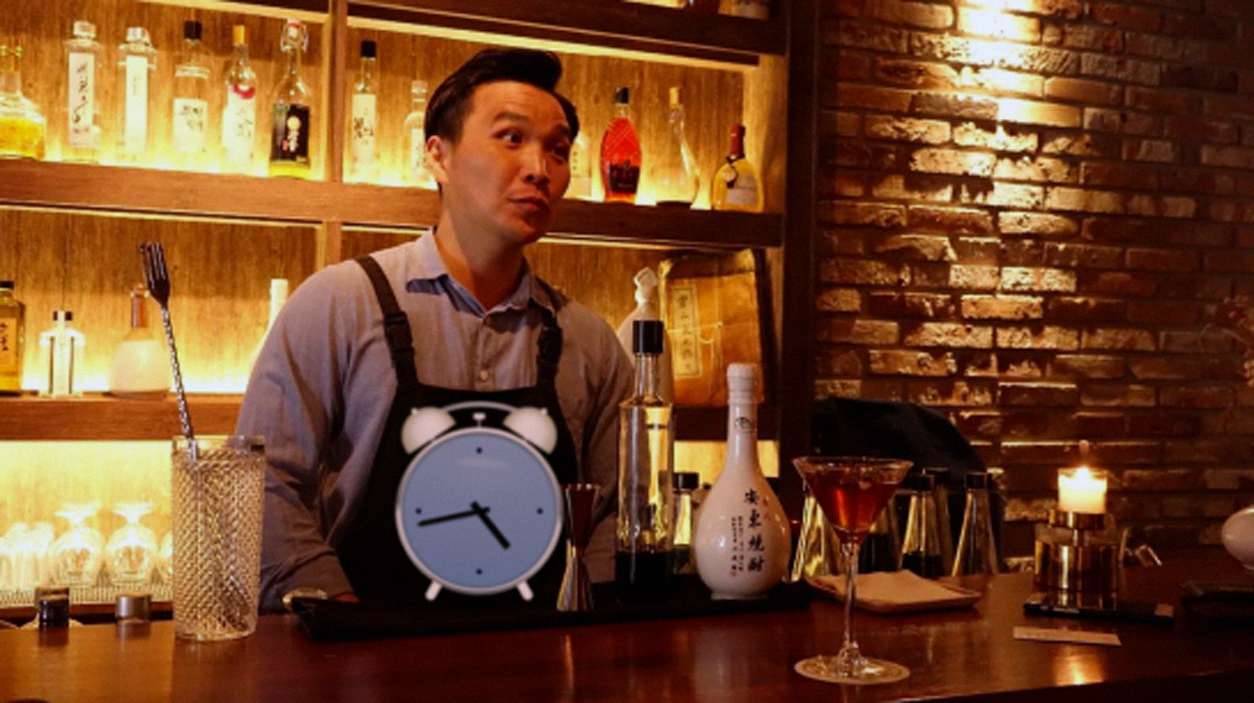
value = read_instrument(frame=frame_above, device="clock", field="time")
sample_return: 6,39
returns 4,43
